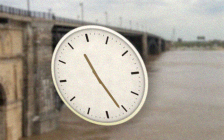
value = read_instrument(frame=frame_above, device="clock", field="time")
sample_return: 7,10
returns 11,26
